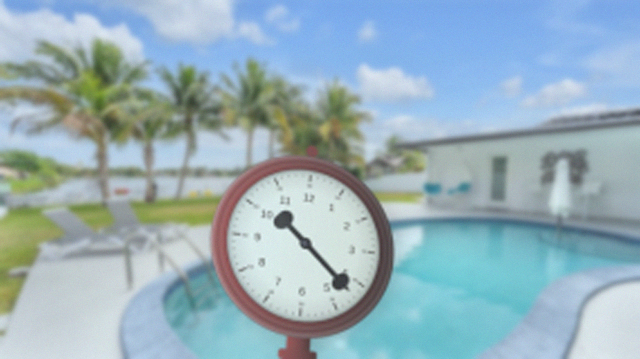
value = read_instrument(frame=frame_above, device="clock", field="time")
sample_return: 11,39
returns 10,22
